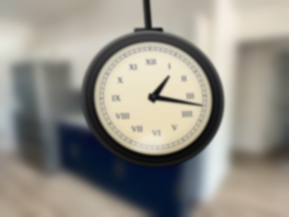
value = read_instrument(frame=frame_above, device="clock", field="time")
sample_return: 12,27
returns 1,17
